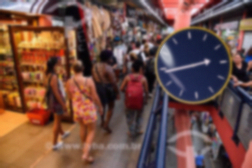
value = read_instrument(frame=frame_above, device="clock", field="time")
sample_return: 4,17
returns 2,44
